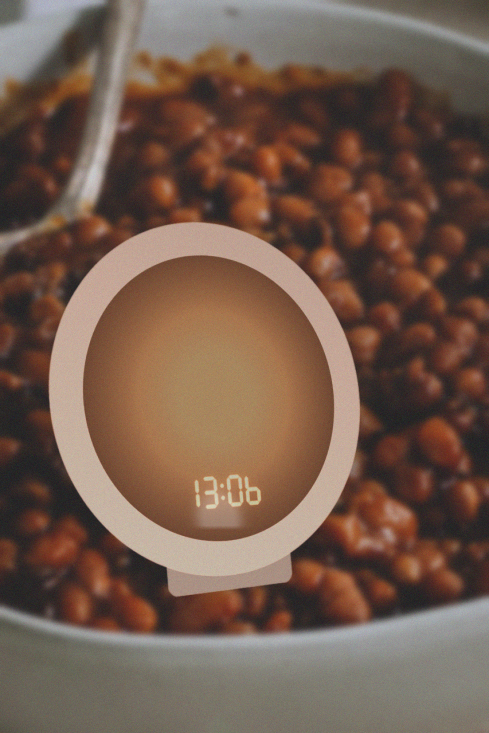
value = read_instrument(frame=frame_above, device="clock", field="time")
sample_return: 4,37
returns 13,06
